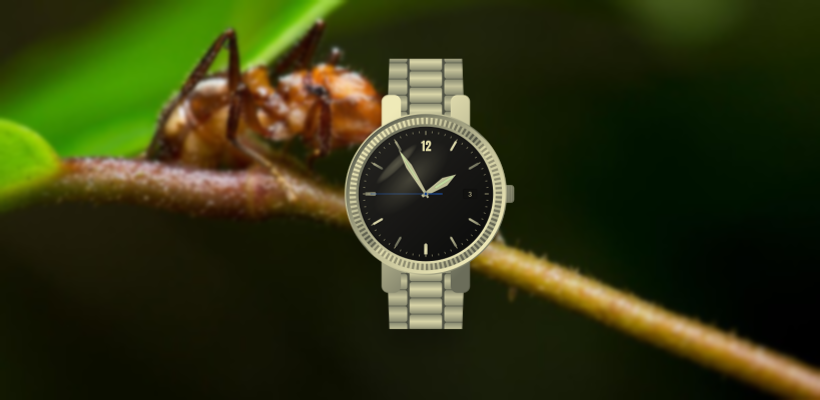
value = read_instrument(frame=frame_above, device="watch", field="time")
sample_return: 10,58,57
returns 1,54,45
